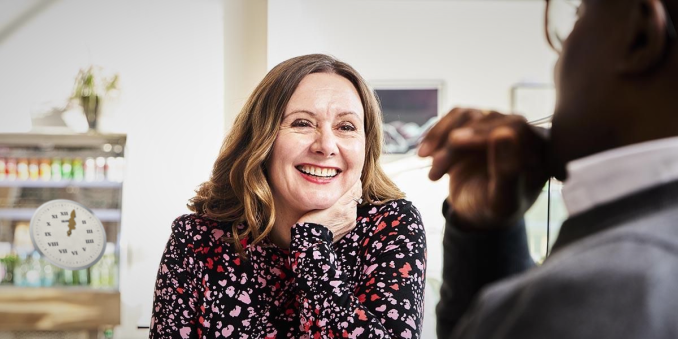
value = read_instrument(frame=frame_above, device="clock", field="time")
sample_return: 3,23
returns 1,04
